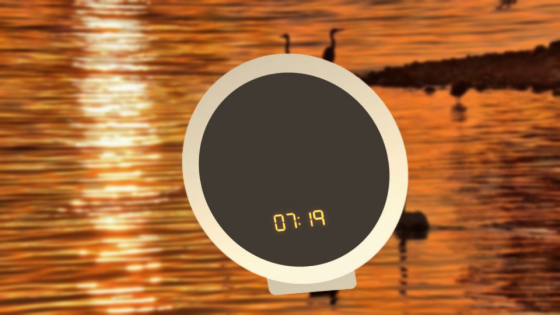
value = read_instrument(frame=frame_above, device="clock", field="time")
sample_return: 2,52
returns 7,19
